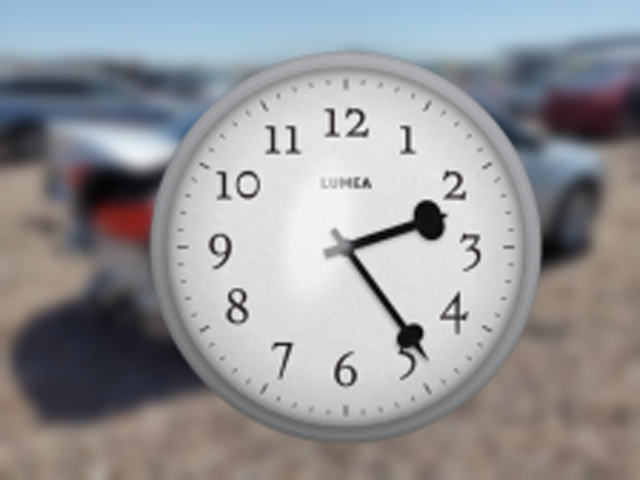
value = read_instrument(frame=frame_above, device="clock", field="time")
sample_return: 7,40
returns 2,24
